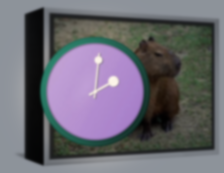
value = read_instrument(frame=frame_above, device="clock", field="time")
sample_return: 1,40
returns 2,01
